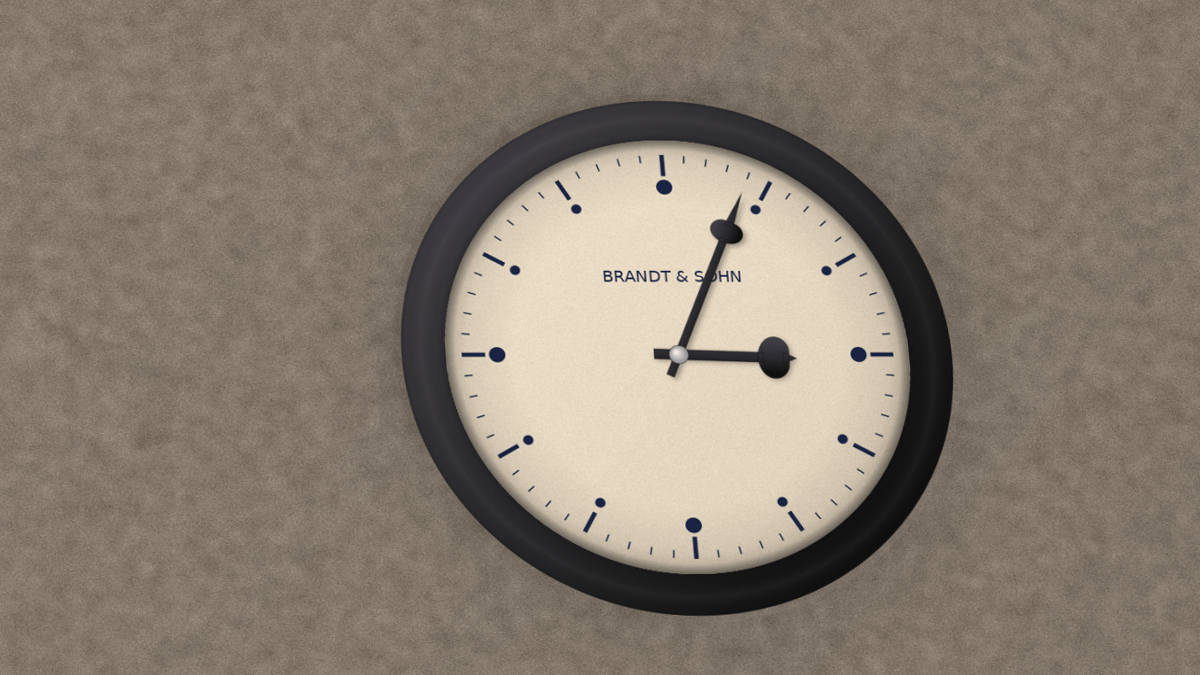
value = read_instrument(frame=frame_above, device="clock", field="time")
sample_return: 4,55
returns 3,04
